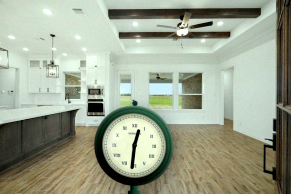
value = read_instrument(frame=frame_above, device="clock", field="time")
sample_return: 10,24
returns 12,31
